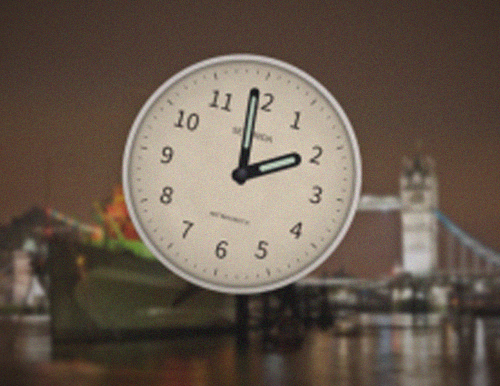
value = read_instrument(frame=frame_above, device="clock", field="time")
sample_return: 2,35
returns 1,59
